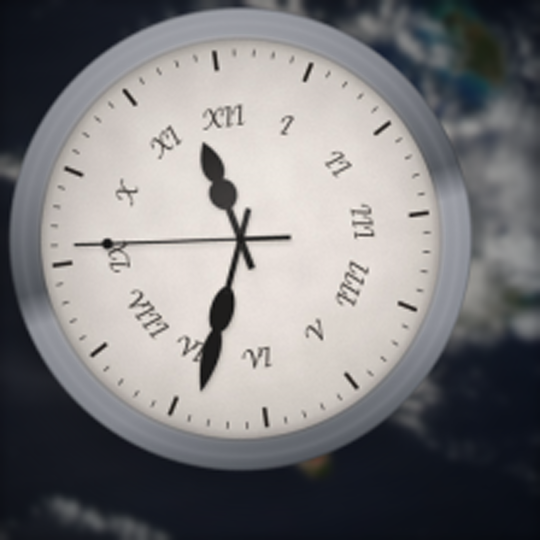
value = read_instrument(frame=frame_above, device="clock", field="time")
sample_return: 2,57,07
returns 11,33,46
